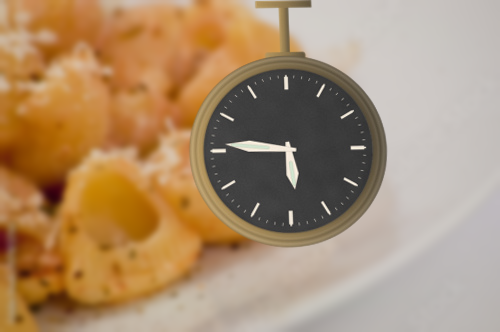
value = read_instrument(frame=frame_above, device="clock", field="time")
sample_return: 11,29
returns 5,46
